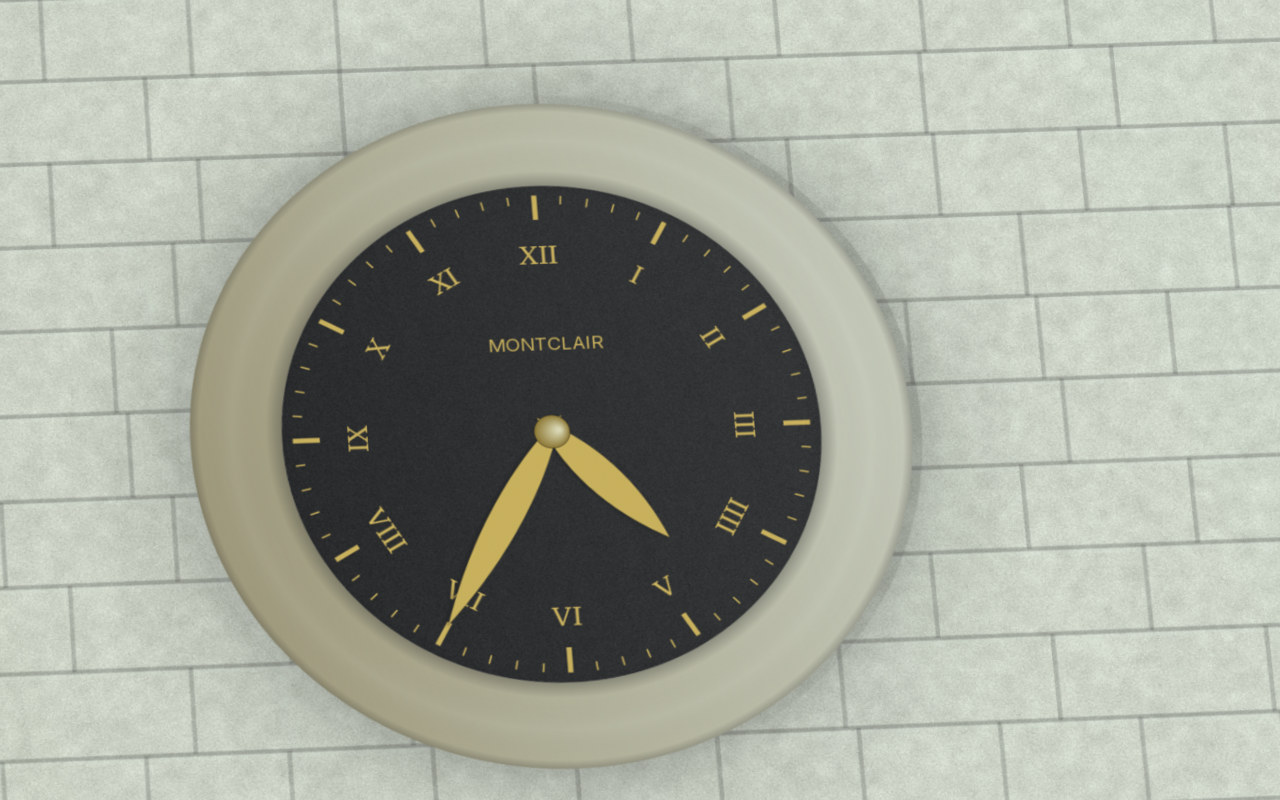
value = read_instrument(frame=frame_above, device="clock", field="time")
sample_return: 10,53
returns 4,35
